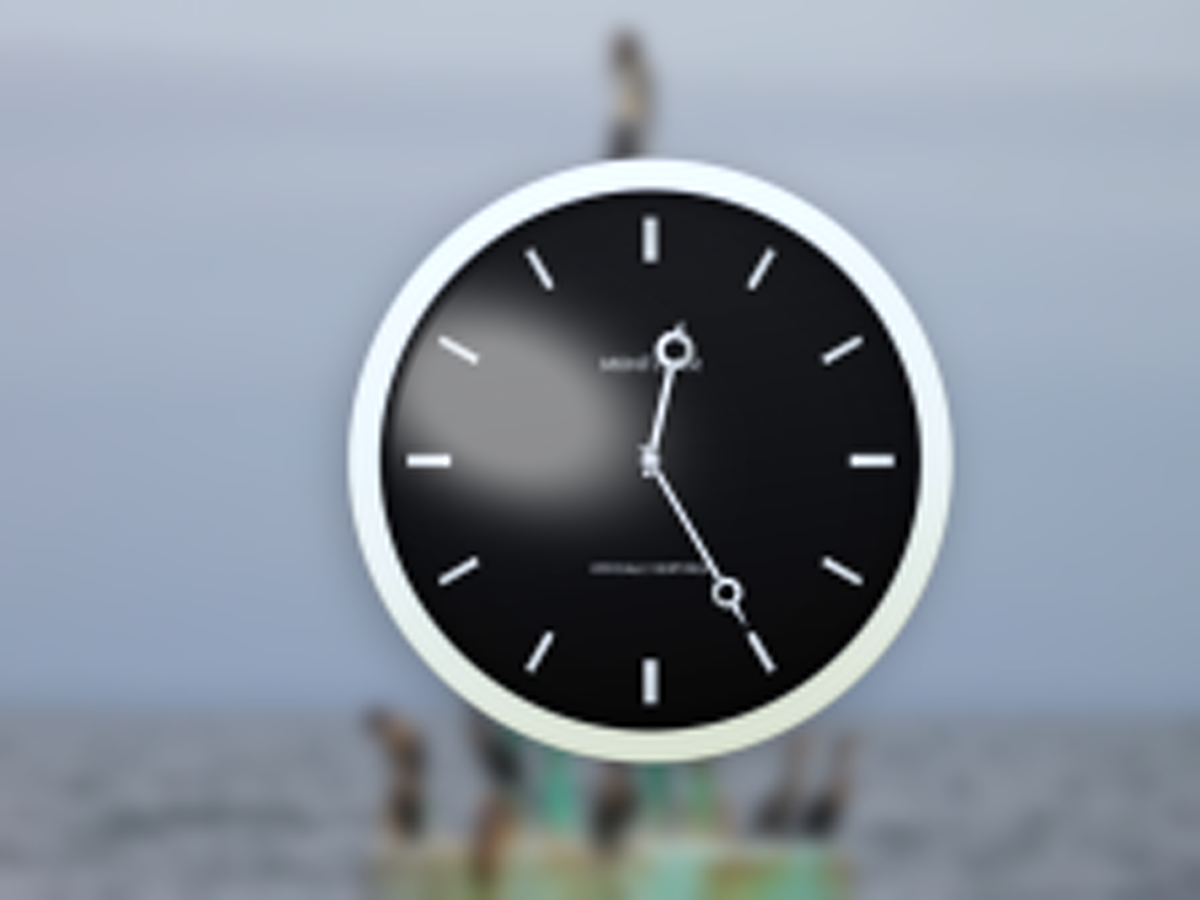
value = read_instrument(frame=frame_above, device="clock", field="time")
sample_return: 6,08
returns 12,25
